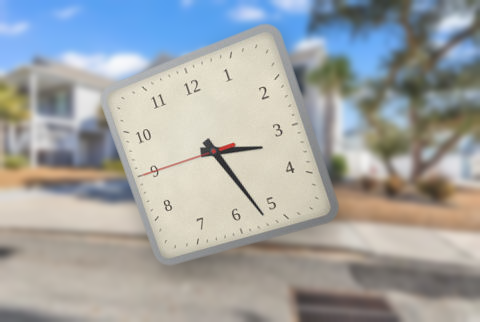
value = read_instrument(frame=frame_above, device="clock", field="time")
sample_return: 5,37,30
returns 3,26,45
